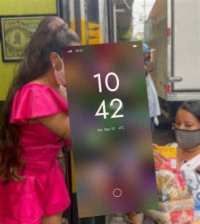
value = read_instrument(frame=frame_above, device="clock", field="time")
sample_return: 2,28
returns 10,42
